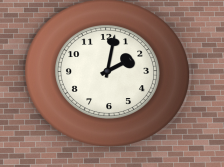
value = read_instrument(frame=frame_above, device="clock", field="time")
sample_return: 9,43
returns 2,02
